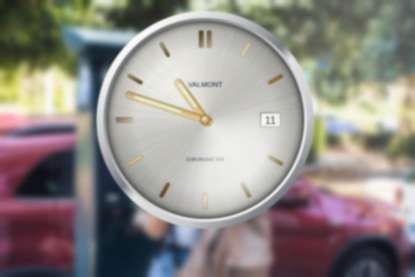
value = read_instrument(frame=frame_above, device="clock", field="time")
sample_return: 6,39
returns 10,48
